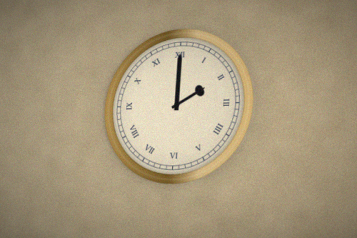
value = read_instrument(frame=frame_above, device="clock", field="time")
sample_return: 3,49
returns 2,00
